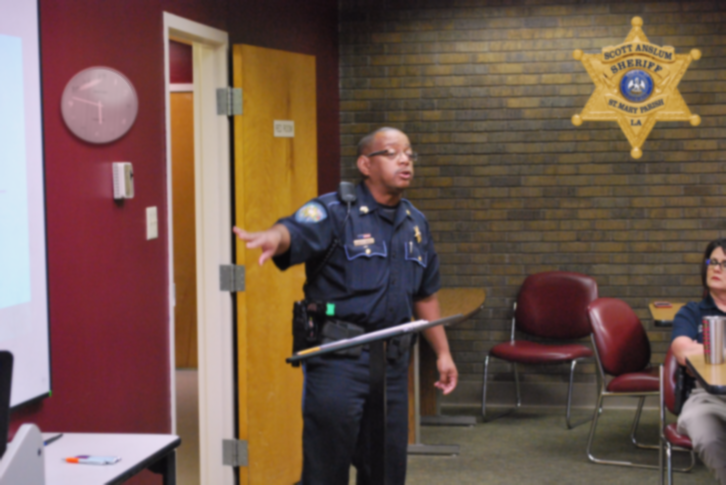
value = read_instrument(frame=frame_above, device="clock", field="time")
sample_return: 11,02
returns 5,47
